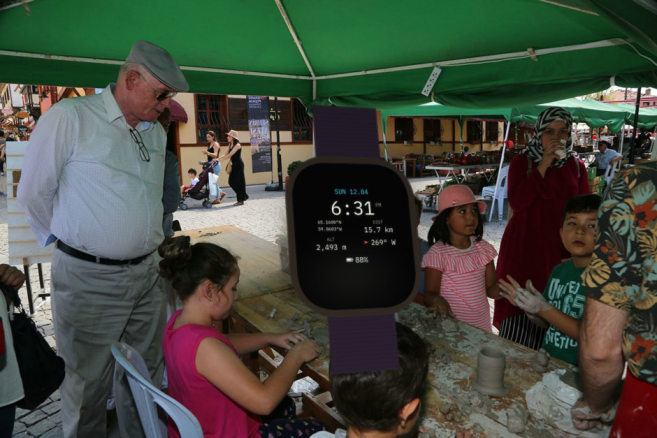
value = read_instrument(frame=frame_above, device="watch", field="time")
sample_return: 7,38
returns 6,31
